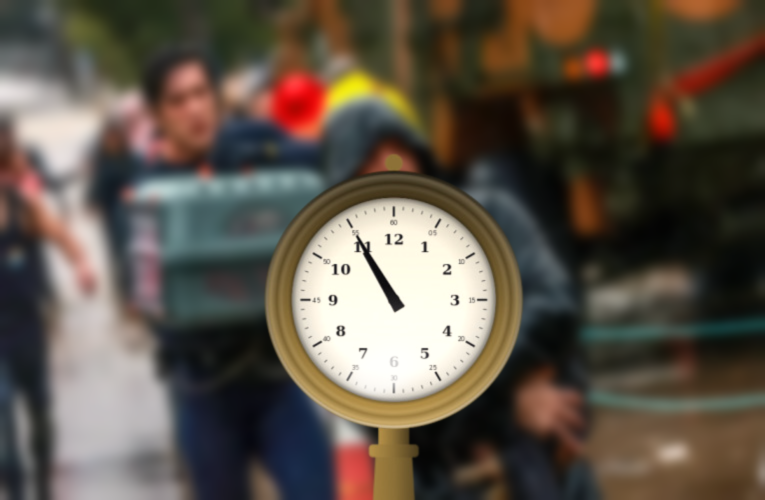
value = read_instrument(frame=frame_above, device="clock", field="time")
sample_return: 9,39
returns 10,55
